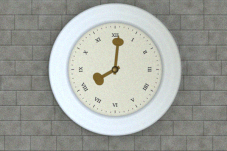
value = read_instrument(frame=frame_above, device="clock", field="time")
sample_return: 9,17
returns 8,01
